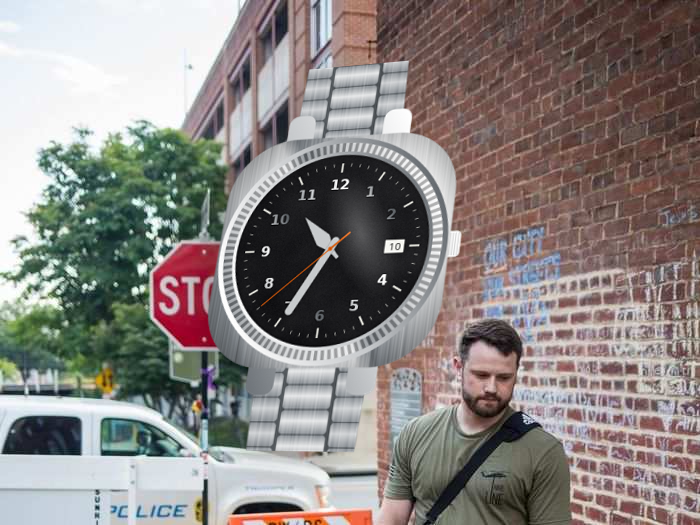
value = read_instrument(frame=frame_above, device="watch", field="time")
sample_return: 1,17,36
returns 10,34,38
